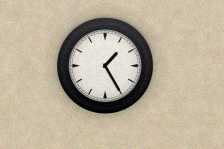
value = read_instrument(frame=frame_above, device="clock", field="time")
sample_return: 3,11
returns 1,25
